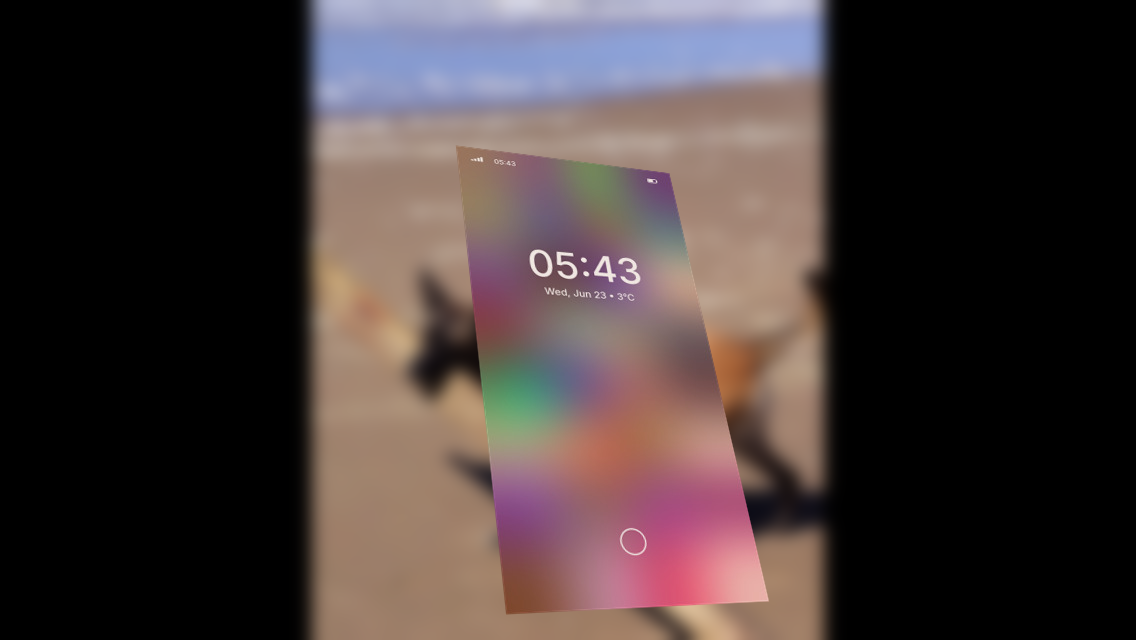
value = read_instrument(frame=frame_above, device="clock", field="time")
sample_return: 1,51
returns 5,43
